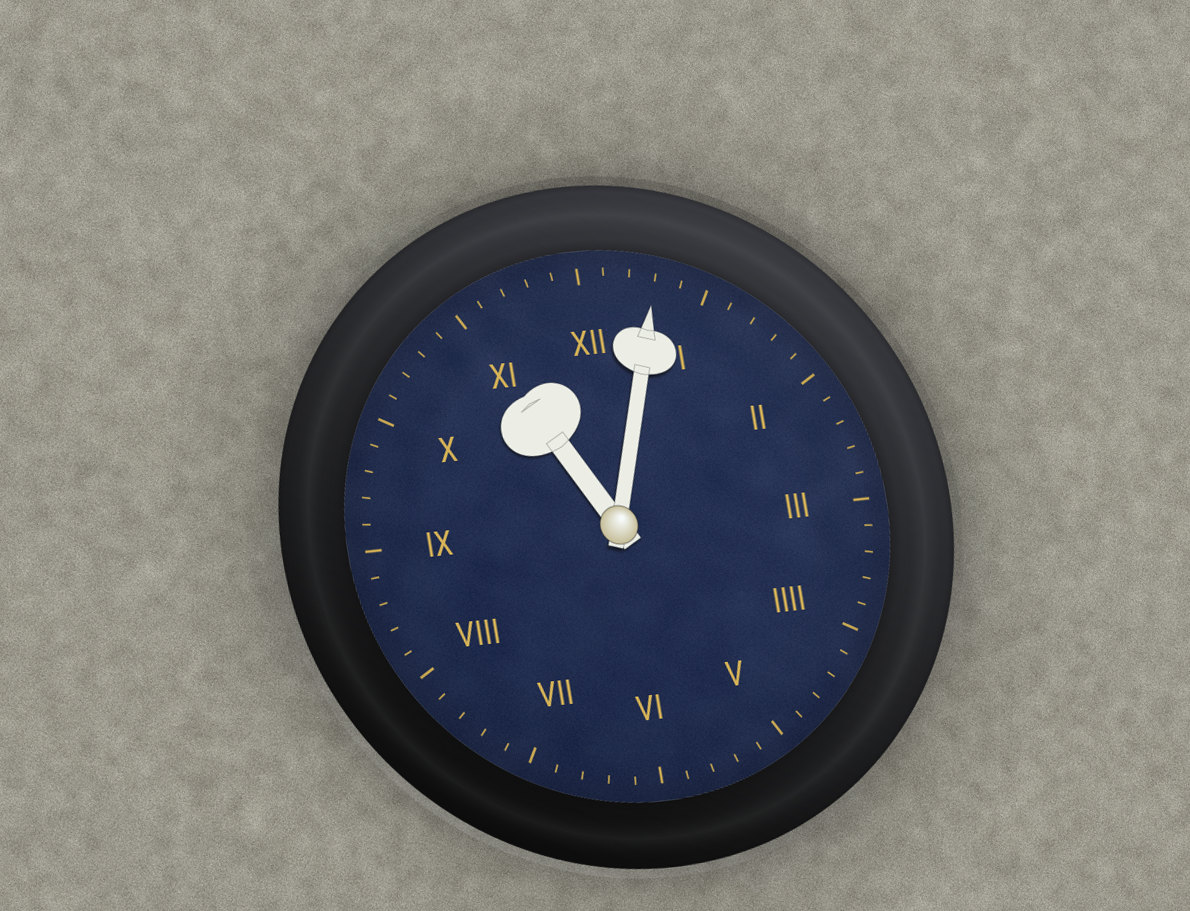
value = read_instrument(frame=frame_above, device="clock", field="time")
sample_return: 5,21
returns 11,03
